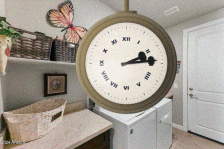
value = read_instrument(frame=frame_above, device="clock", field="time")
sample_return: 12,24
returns 2,14
